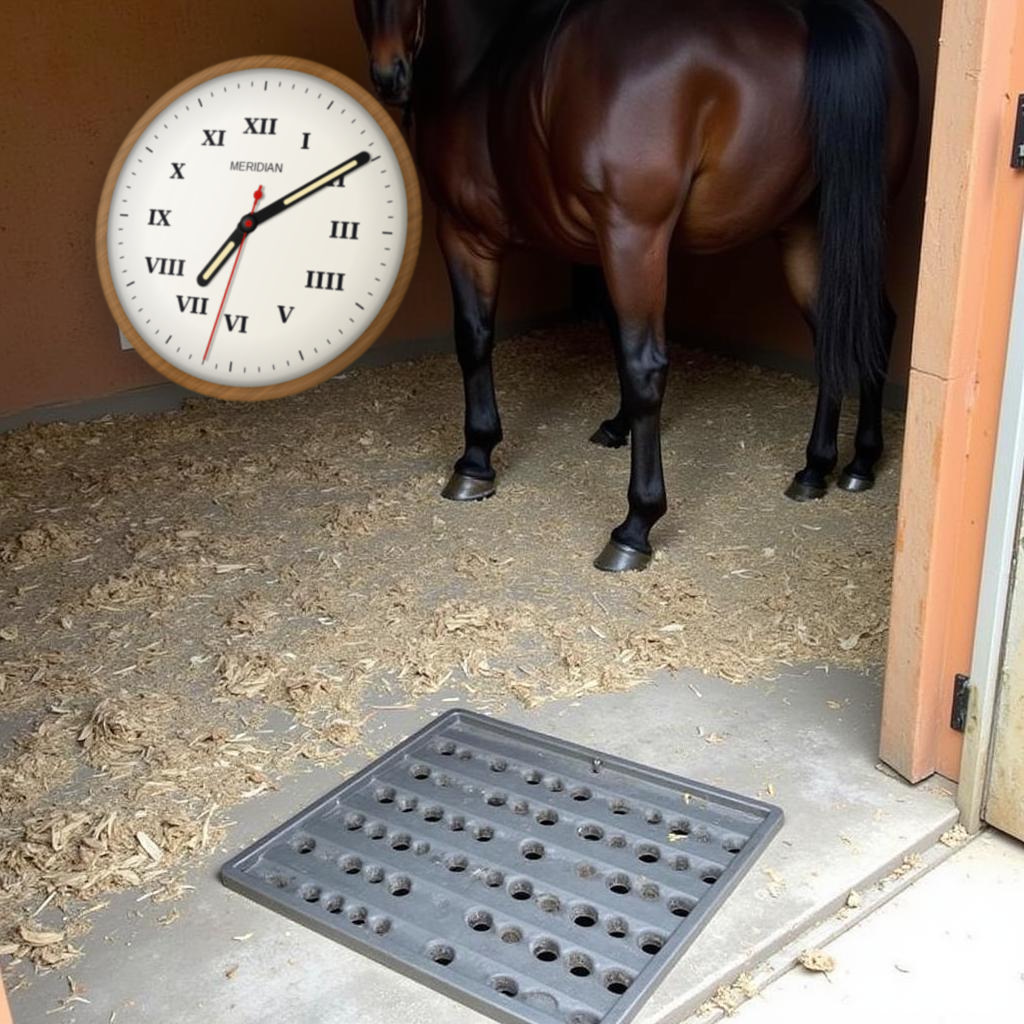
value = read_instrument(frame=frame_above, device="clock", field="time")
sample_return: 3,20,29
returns 7,09,32
